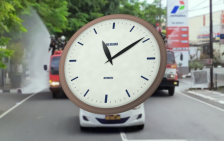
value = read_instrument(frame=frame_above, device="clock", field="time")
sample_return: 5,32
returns 11,09
